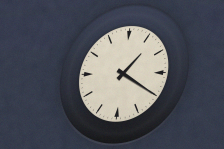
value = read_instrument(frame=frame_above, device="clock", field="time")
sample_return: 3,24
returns 1,20
